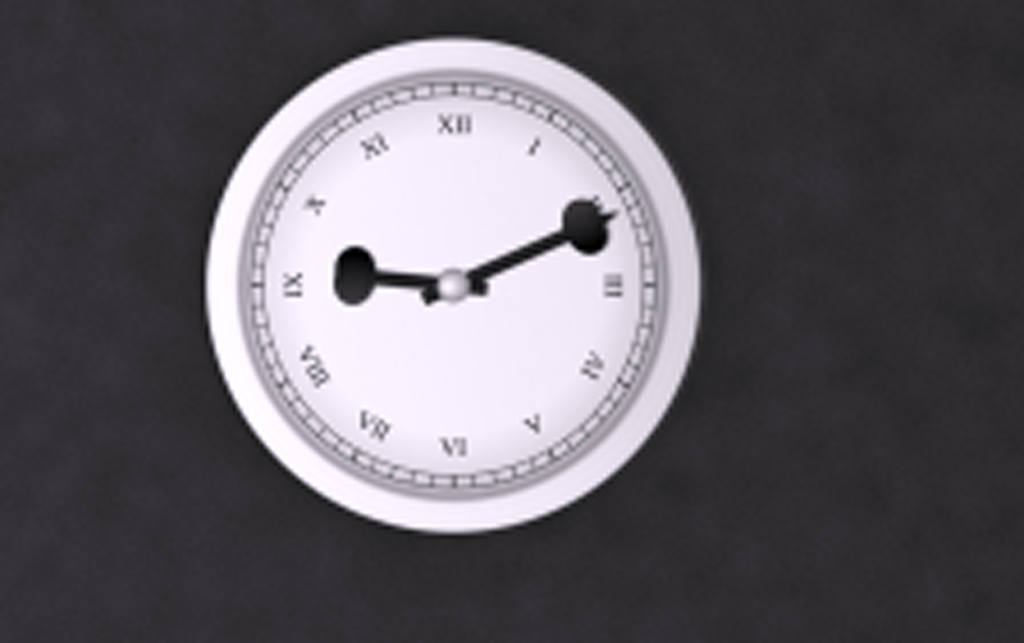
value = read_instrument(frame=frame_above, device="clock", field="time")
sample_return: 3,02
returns 9,11
